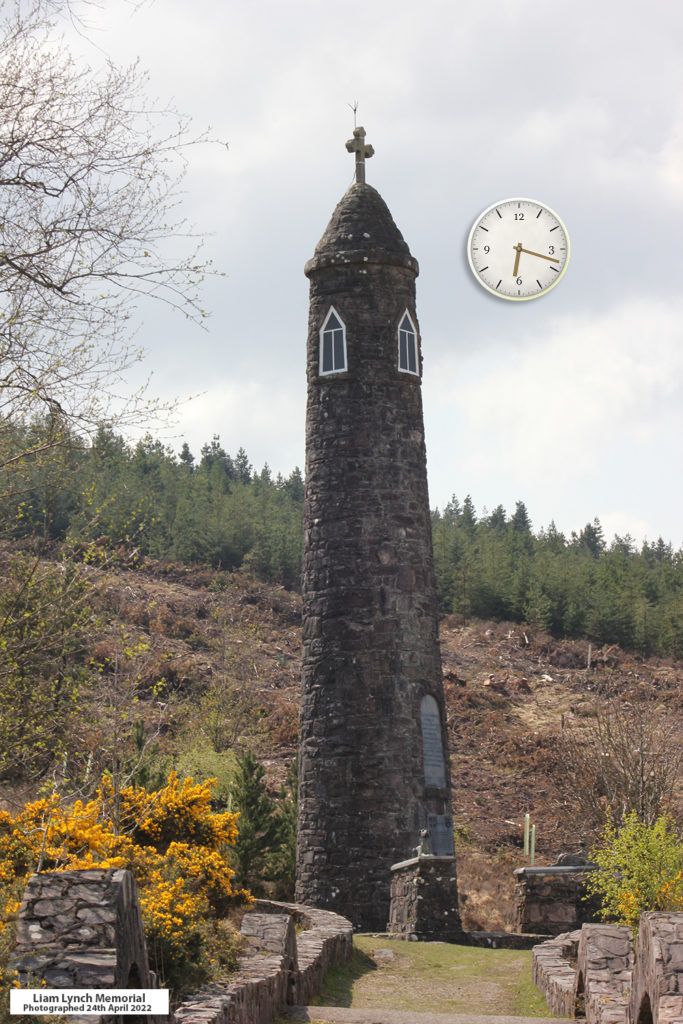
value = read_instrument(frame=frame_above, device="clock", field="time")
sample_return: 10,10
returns 6,18
